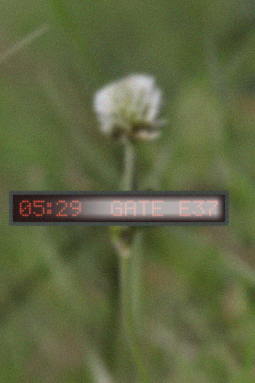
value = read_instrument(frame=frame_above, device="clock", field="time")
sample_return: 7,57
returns 5,29
